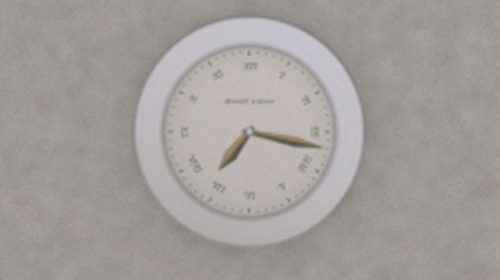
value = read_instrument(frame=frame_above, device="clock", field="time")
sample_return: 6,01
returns 7,17
